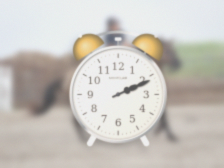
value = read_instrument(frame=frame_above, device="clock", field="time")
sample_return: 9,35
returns 2,11
